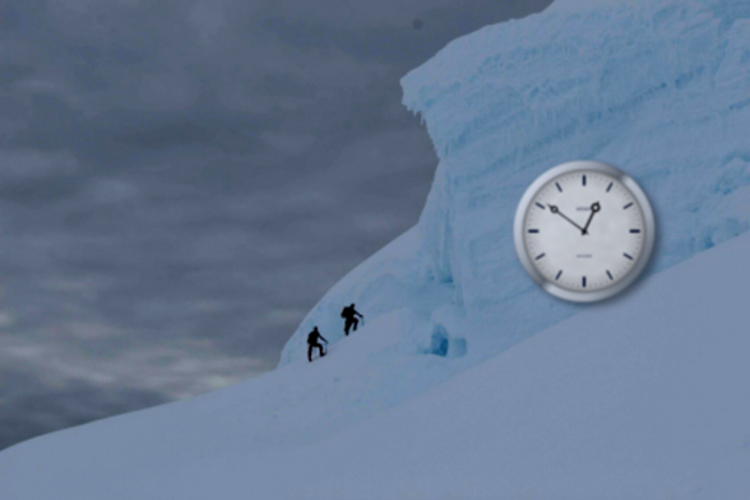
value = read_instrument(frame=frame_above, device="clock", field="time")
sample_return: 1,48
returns 12,51
